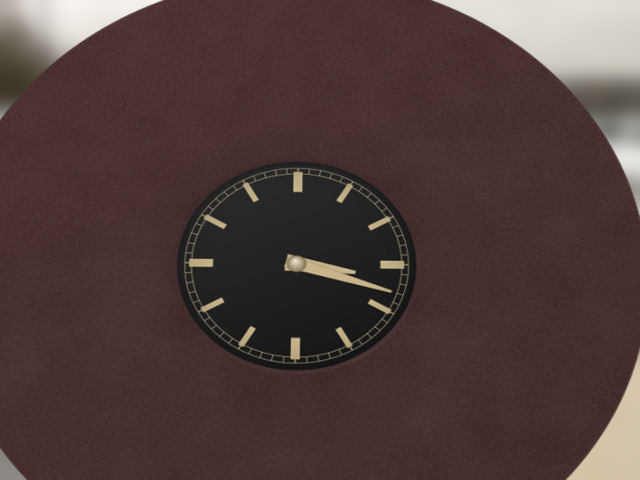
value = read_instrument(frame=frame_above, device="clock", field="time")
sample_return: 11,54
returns 3,18
